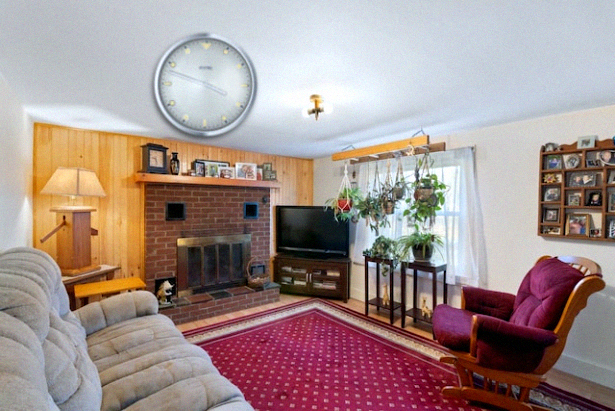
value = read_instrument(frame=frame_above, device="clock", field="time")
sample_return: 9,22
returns 3,48
